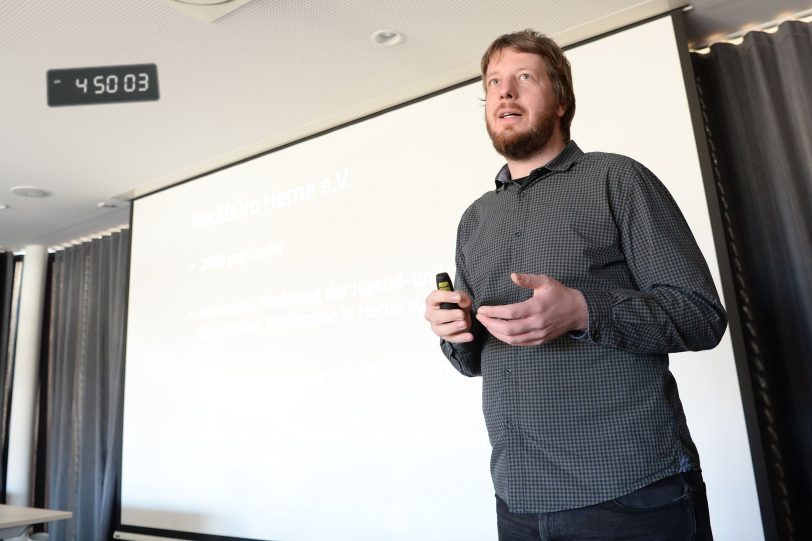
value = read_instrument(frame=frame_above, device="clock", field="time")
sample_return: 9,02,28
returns 4,50,03
